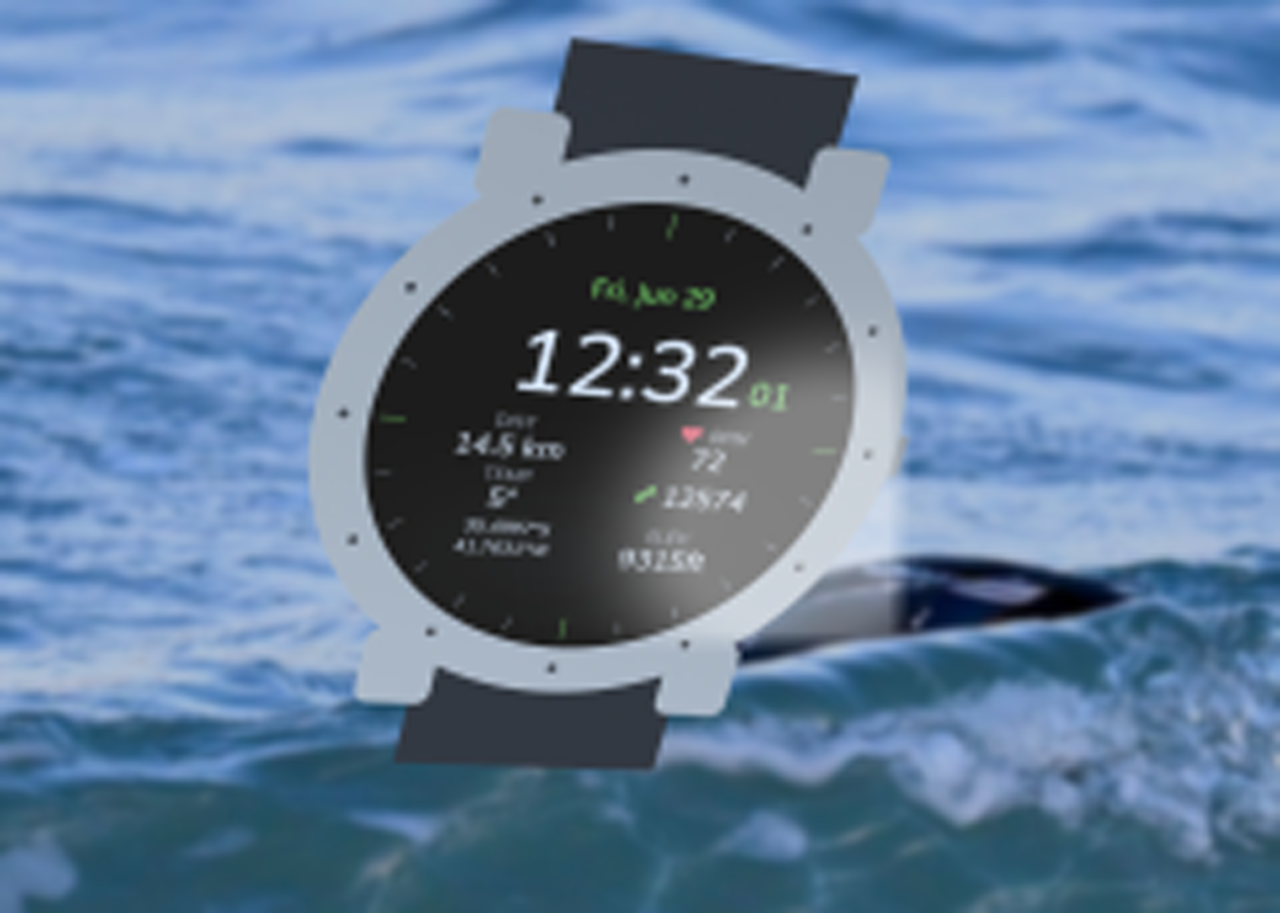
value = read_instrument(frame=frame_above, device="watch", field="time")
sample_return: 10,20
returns 12,32
